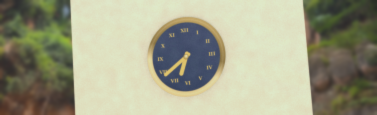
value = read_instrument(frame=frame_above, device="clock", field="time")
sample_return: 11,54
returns 6,39
